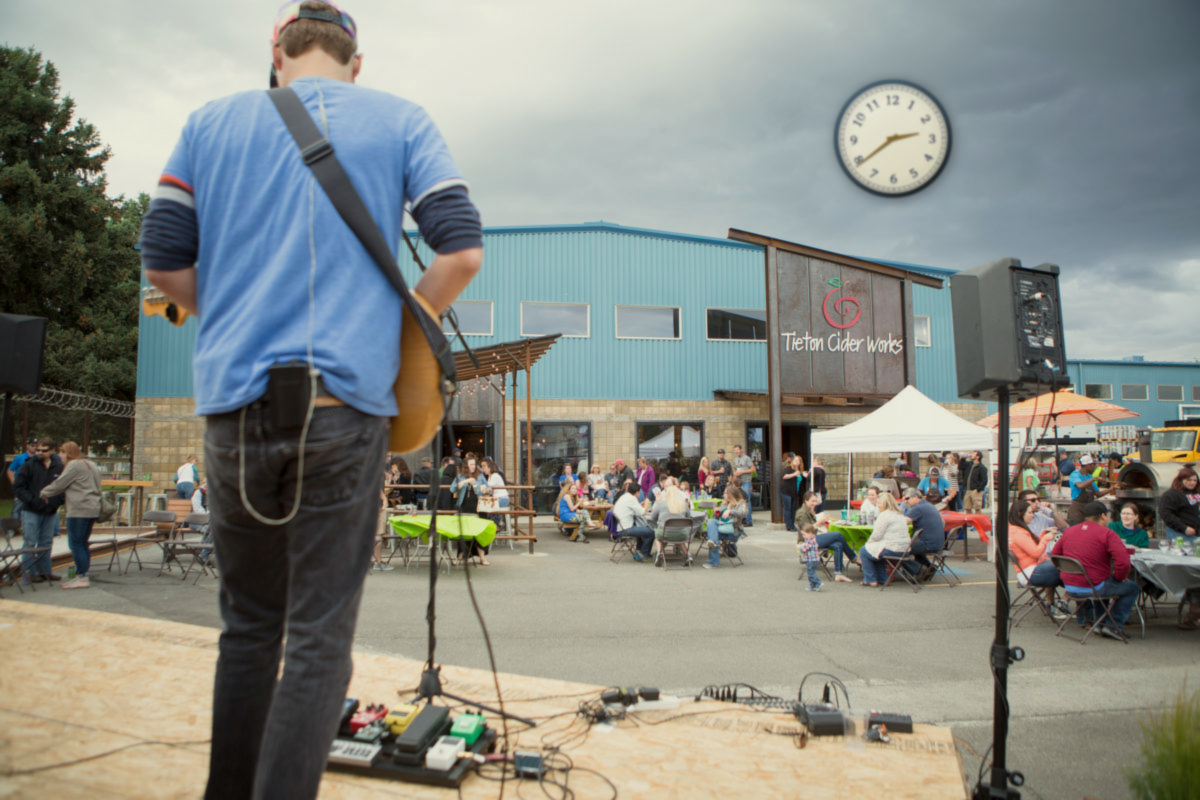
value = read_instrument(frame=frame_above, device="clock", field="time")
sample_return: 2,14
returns 2,39
